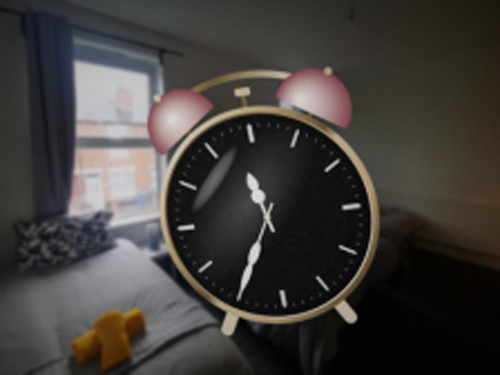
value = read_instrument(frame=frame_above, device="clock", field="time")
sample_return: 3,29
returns 11,35
